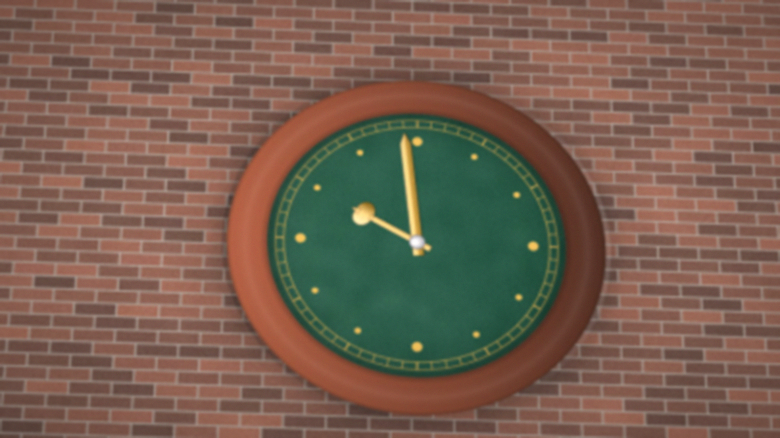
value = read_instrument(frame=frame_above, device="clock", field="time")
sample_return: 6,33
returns 9,59
